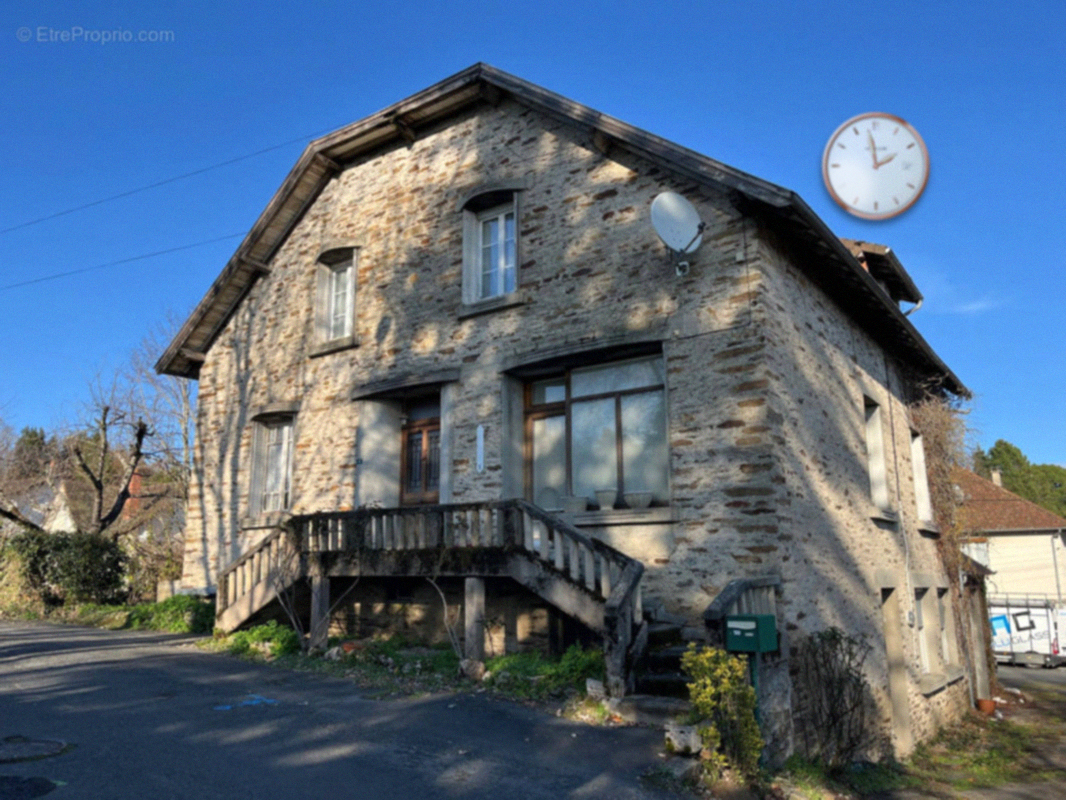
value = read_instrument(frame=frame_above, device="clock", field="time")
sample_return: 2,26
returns 1,58
